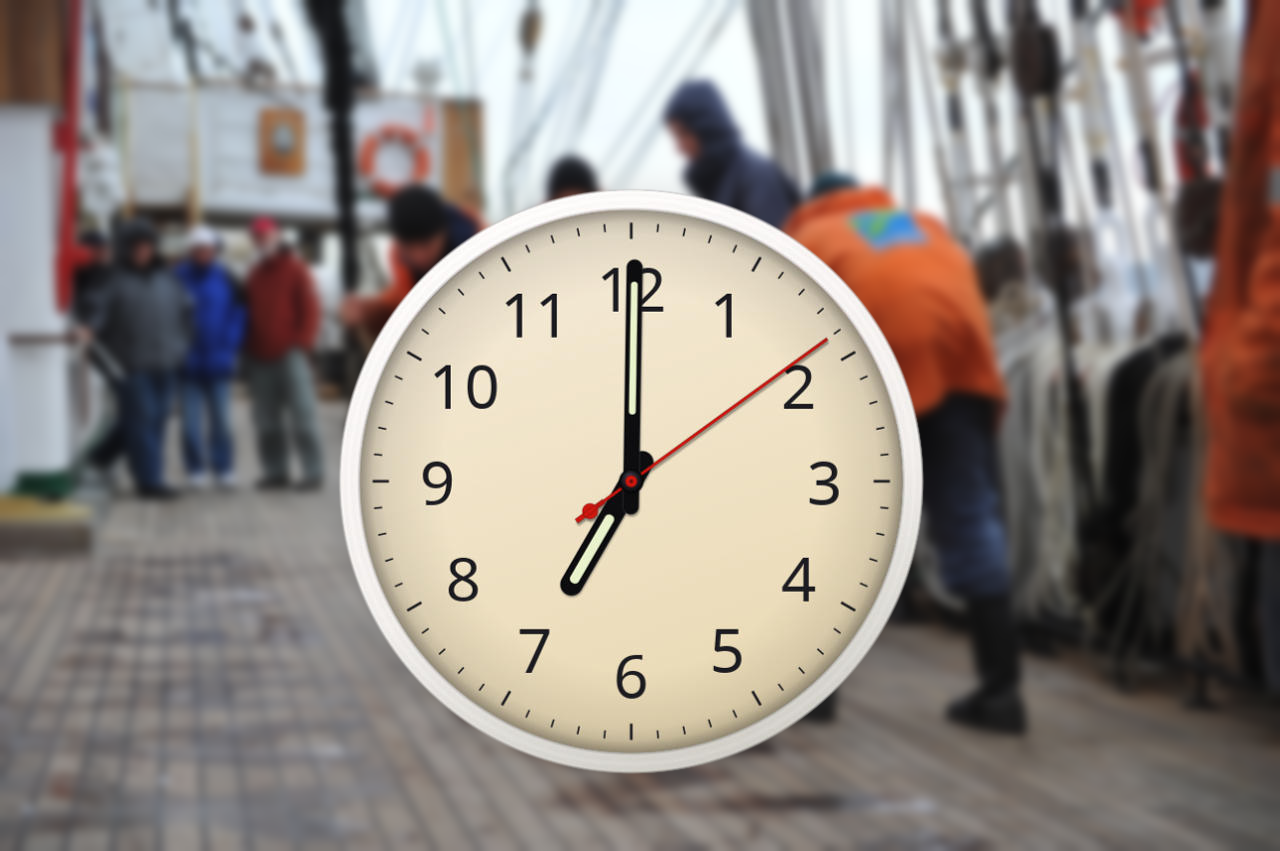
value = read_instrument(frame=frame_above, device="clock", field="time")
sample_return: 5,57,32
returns 7,00,09
